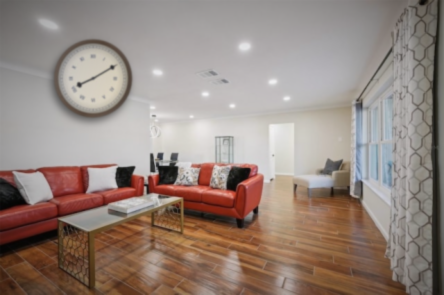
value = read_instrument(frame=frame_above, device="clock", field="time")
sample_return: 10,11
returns 8,10
